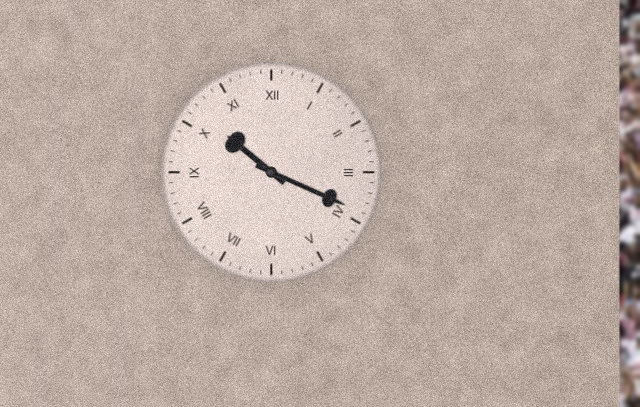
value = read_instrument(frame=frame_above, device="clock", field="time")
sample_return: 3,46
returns 10,19
